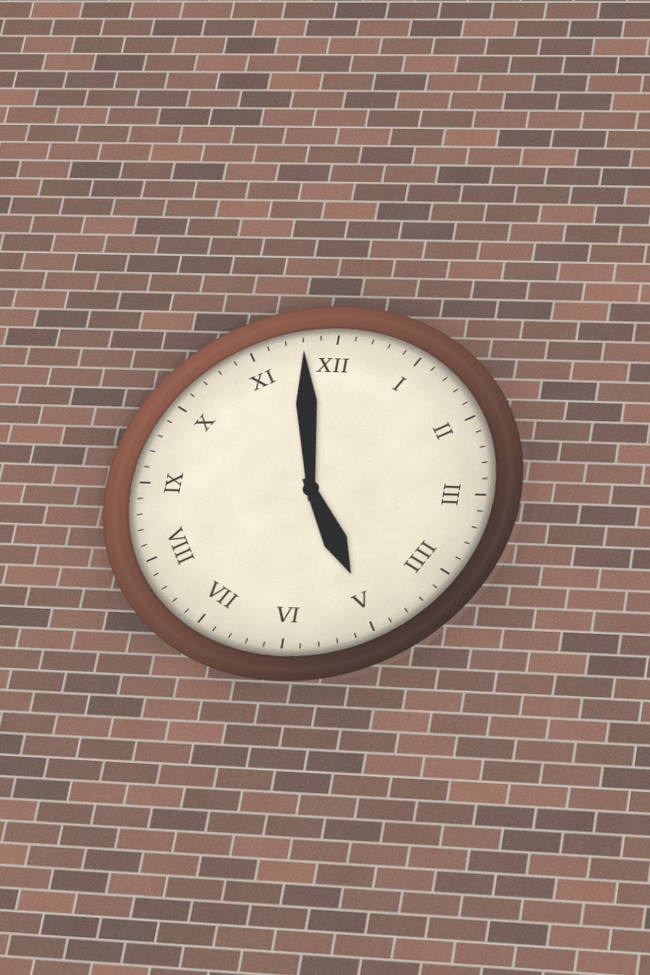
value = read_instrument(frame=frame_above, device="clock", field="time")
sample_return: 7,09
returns 4,58
